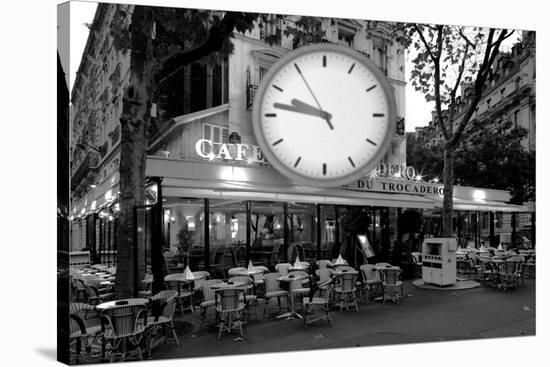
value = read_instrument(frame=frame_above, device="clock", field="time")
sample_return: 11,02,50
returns 9,46,55
